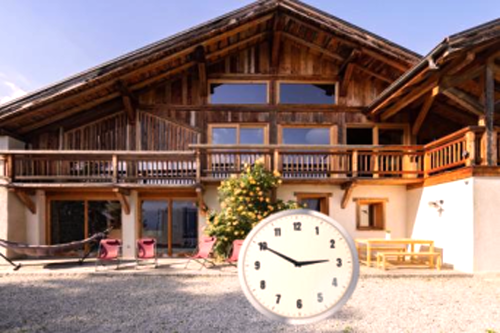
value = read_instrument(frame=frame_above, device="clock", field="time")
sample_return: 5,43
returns 2,50
